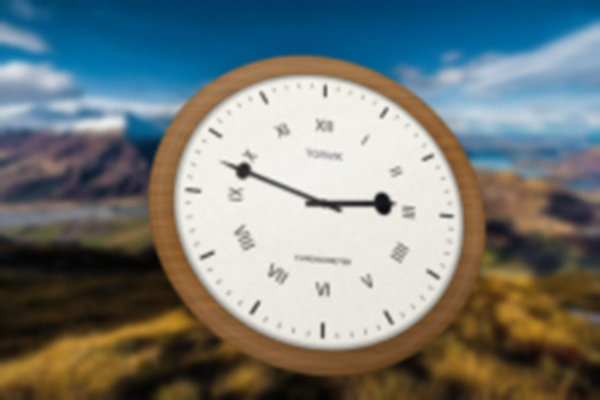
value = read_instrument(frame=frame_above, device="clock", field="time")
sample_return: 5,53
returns 2,48
